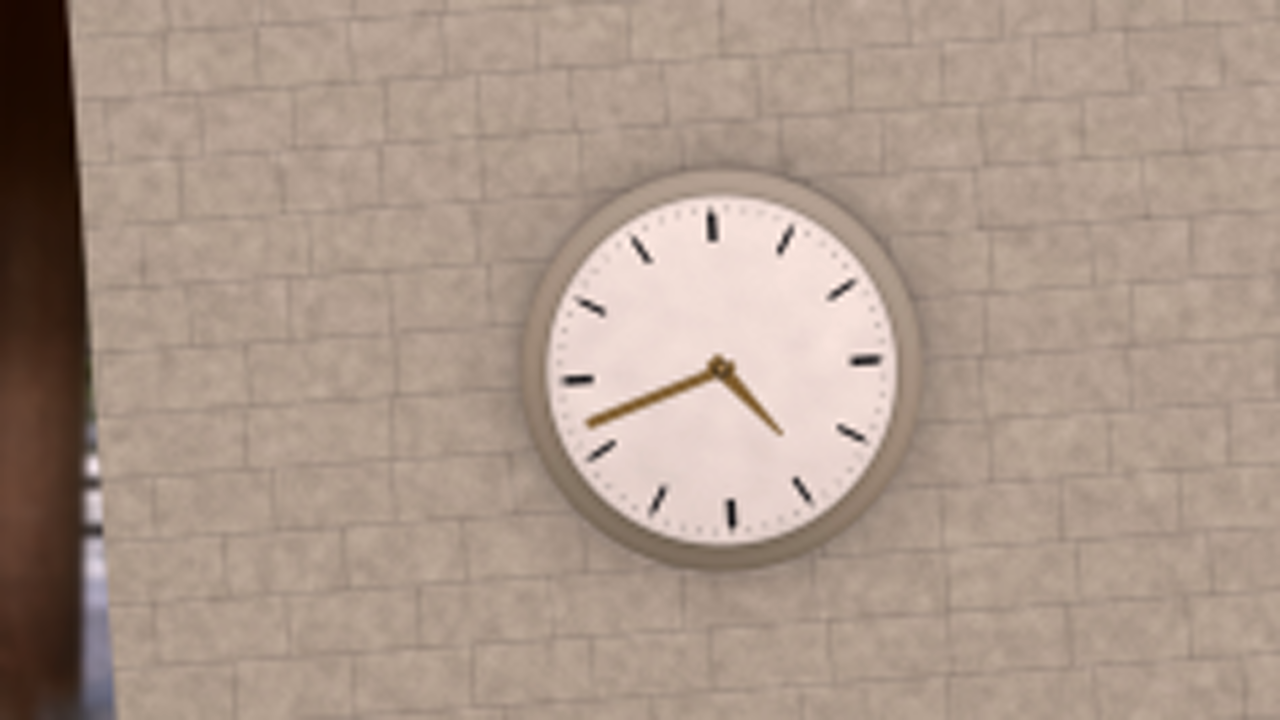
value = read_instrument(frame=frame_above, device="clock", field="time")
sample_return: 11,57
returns 4,42
